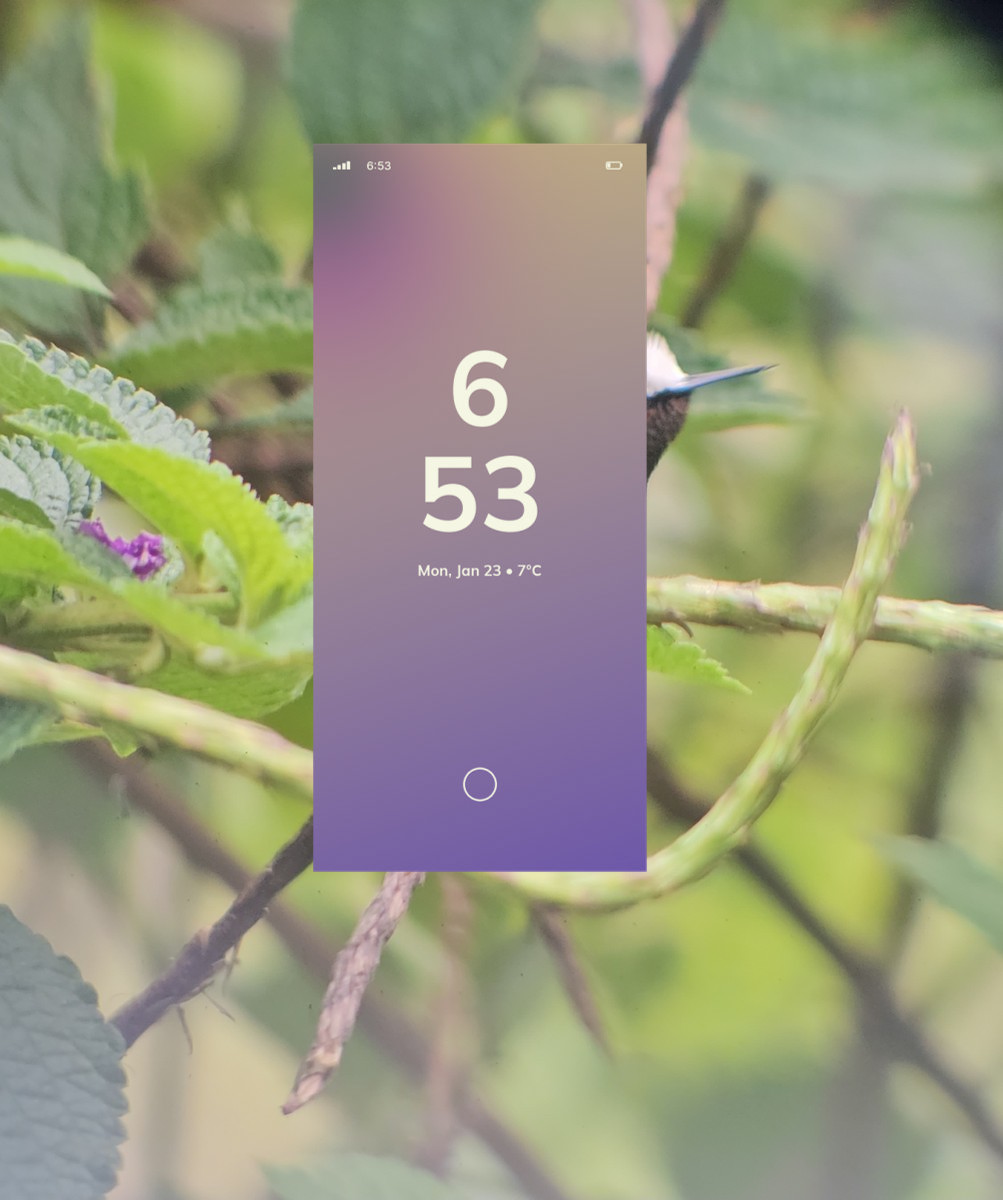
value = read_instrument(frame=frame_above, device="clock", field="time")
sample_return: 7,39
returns 6,53
